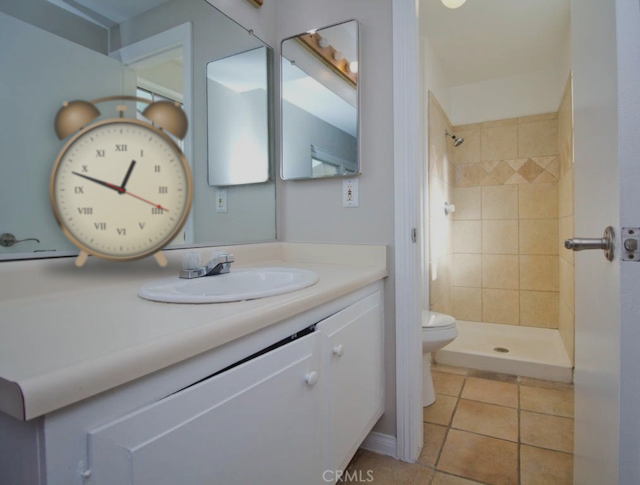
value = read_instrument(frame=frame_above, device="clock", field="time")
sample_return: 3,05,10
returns 12,48,19
